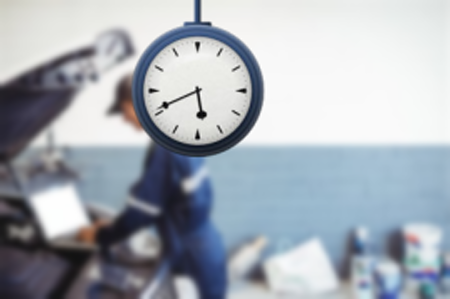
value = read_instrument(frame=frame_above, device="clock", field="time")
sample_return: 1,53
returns 5,41
